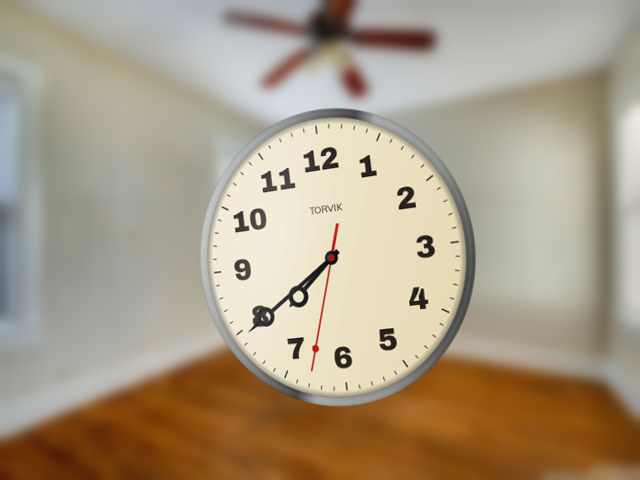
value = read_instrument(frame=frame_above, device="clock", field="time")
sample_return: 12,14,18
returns 7,39,33
